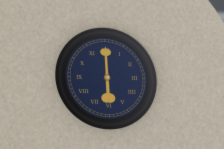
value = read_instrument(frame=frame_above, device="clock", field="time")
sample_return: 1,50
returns 6,00
